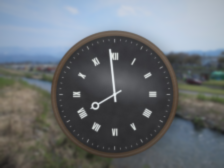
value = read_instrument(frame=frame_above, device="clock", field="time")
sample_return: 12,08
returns 7,59
